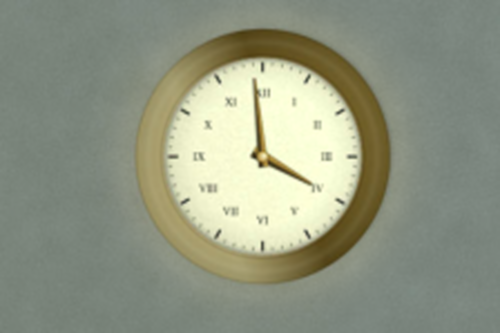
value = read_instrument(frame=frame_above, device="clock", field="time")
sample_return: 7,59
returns 3,59
